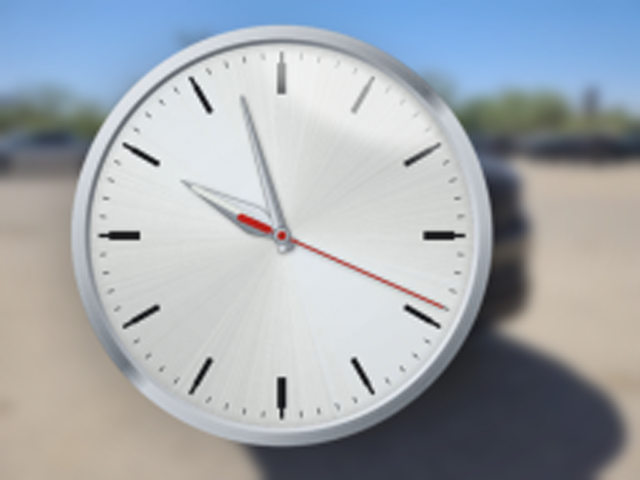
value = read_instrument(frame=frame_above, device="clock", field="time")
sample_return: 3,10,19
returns 9,57,19
